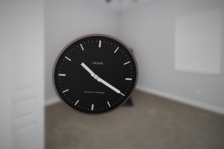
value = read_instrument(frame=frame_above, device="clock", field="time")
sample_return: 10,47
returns 10,20
